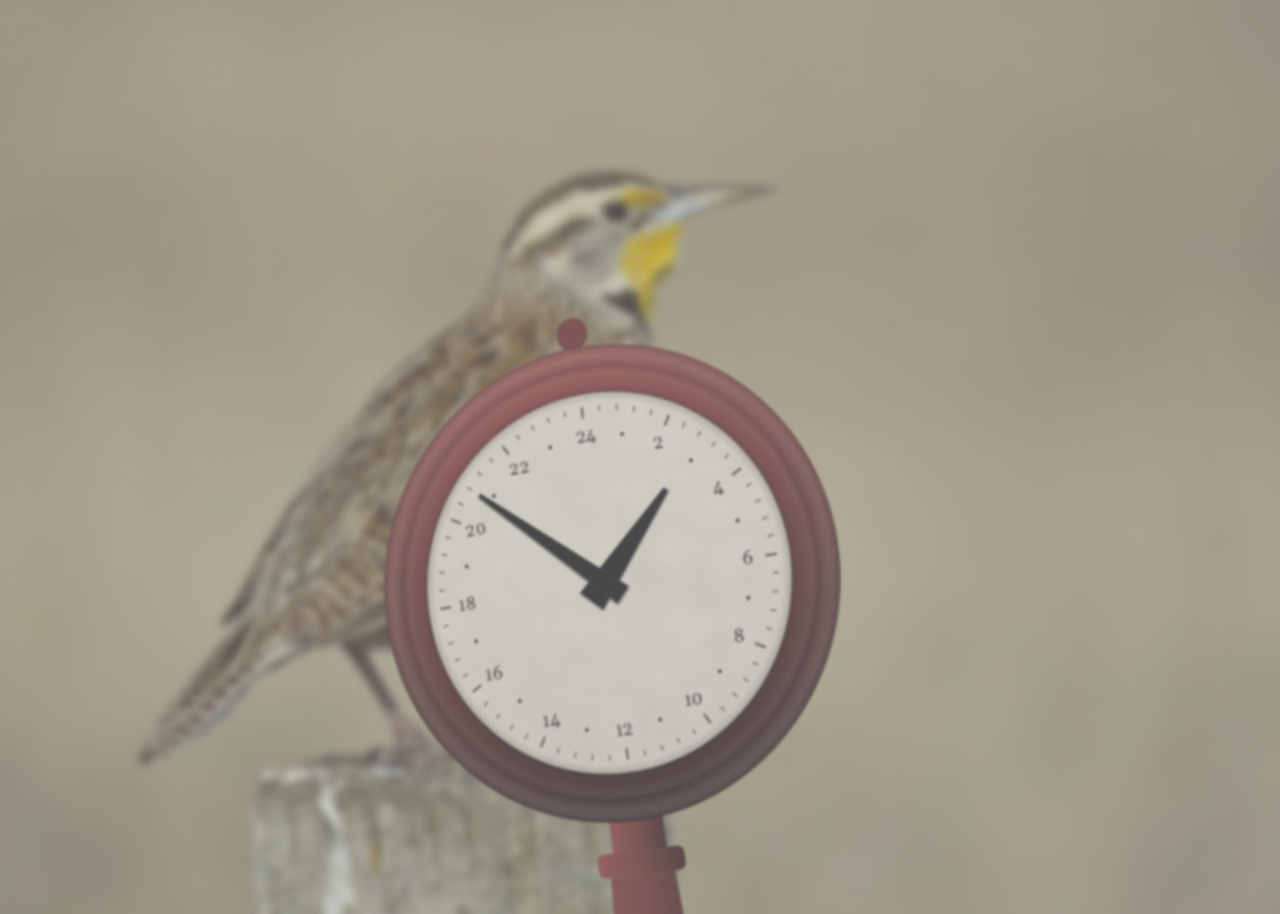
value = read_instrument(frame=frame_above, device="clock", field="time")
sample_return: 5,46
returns 2,52
